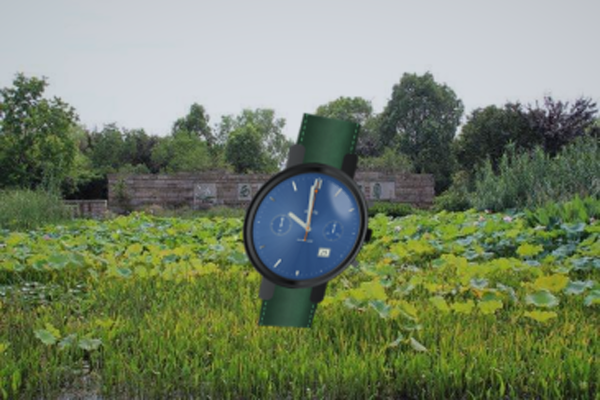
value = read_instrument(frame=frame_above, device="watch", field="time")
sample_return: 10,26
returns 9,59
